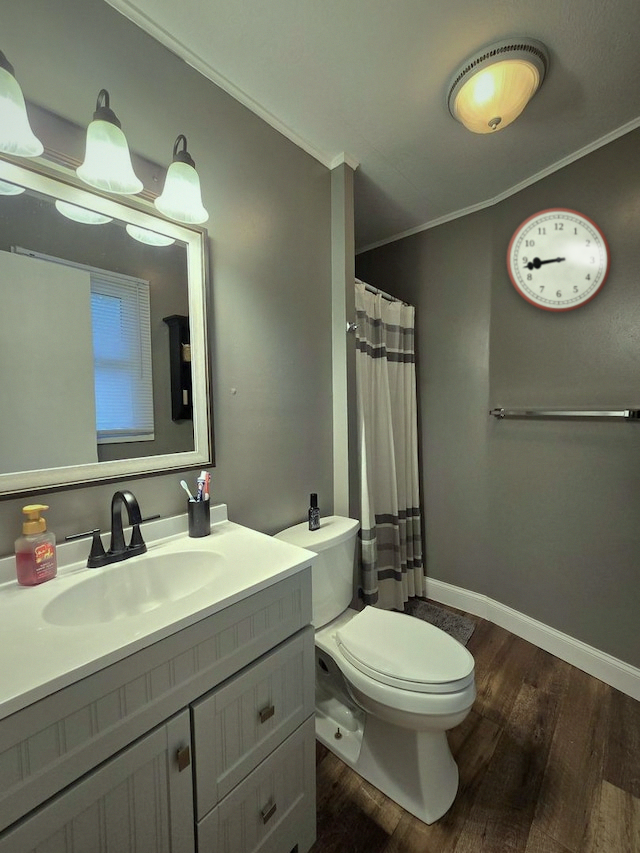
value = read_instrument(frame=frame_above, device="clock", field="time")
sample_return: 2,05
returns 8,43
